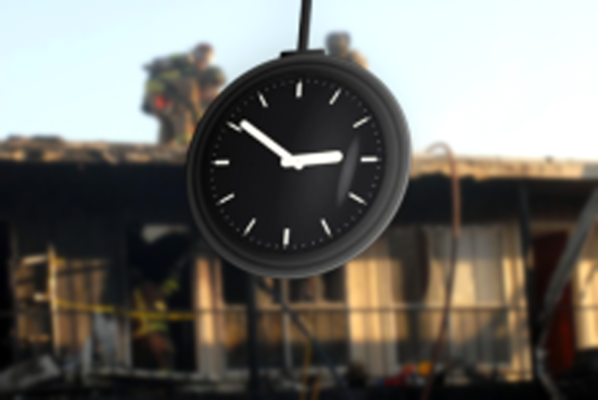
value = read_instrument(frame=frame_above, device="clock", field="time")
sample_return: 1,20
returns 2,51
